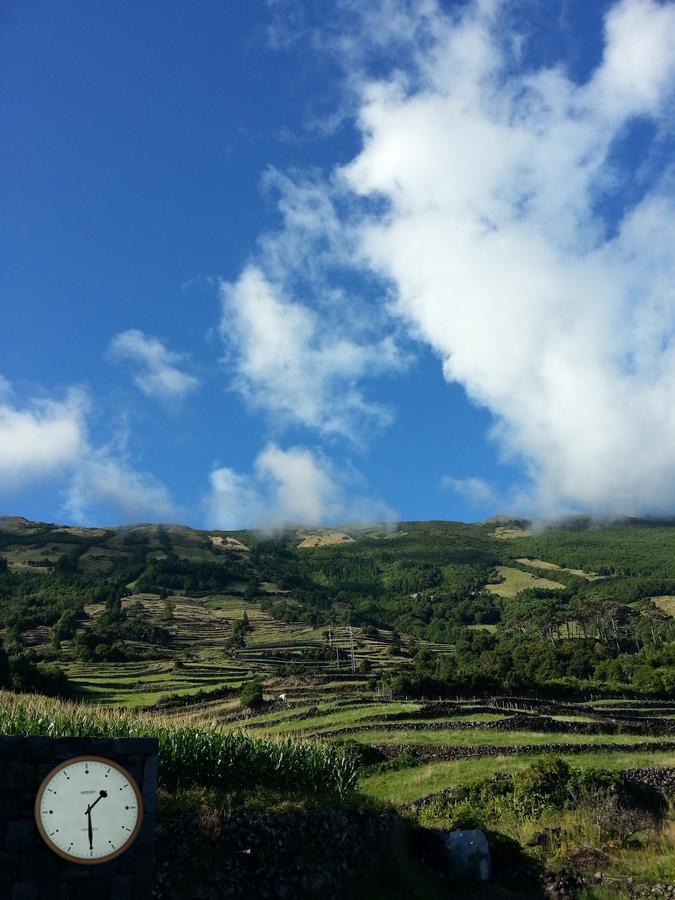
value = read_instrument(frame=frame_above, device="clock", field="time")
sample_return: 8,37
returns 1,30
